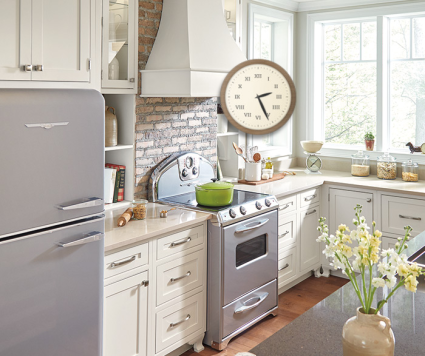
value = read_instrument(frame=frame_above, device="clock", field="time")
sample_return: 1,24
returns 2,26
